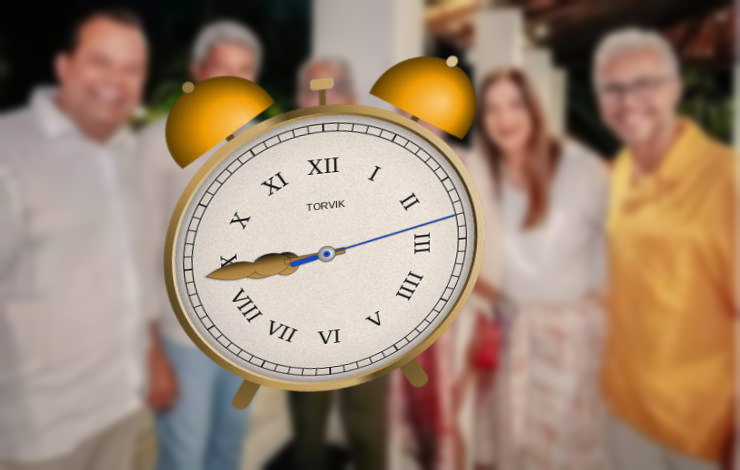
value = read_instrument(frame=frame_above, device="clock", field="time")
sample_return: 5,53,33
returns 8,44,13
